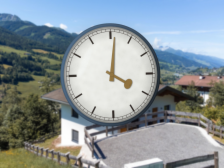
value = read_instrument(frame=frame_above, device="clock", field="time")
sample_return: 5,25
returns 4,01
